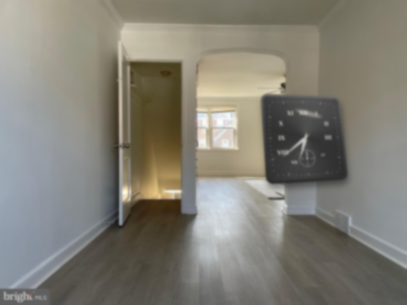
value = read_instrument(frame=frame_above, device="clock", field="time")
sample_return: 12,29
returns 6,39
